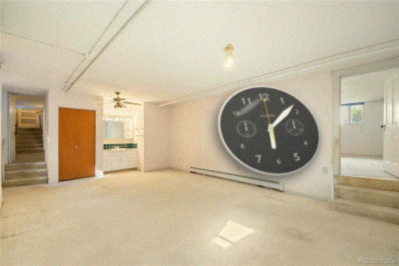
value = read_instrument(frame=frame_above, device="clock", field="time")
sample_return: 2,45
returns 6,08
